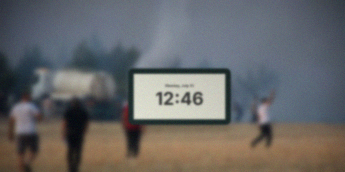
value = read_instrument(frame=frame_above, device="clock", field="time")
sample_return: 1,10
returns 12,46
